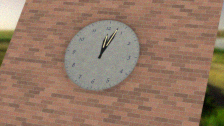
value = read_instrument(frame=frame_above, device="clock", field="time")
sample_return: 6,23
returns 12,03
